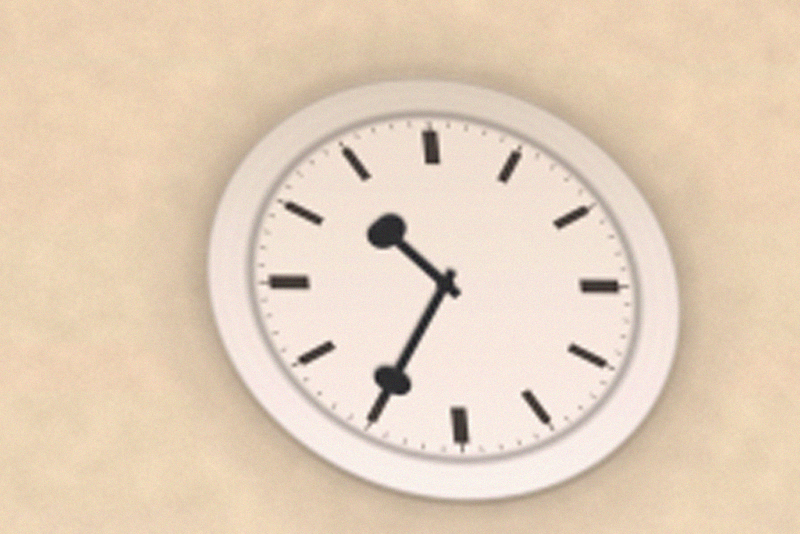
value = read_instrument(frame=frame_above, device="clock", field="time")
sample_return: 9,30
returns 10,35
